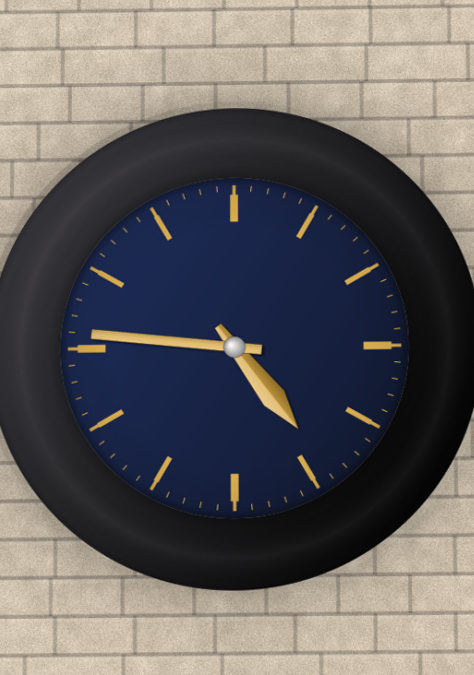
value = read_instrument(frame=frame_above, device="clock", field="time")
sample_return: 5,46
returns 4,46
